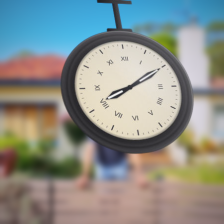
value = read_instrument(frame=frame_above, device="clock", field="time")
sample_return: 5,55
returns 8,10
